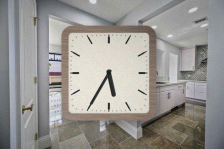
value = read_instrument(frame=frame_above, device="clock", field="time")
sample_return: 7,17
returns 5,35
